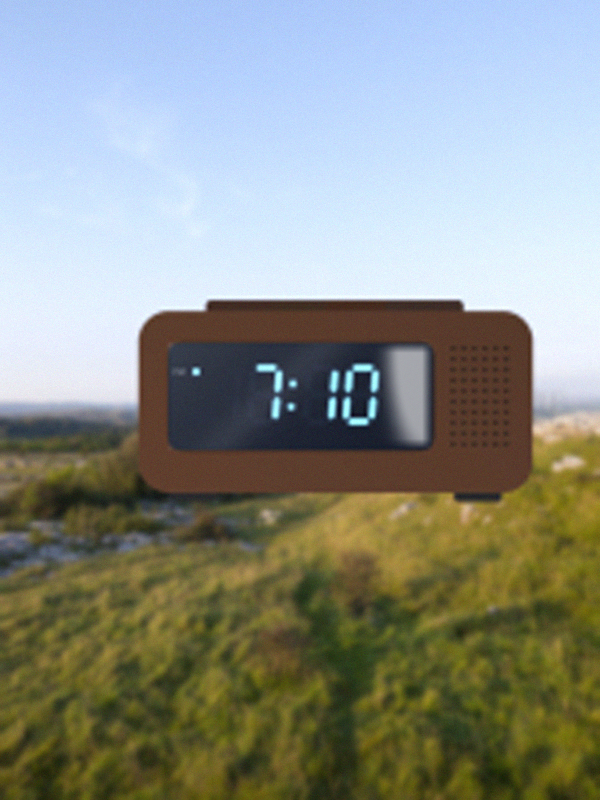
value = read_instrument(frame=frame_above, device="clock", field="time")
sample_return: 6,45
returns 7,10
